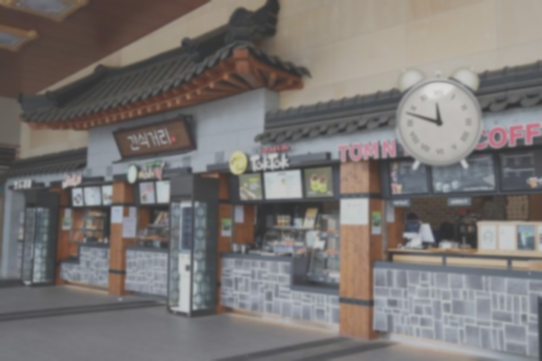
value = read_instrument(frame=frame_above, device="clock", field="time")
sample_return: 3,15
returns 11,48
